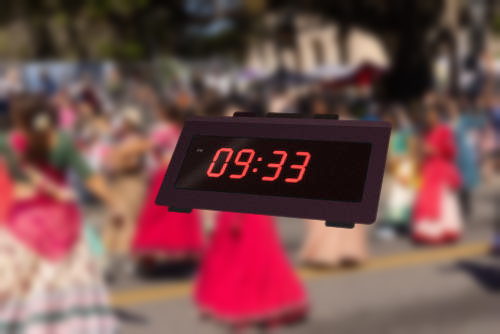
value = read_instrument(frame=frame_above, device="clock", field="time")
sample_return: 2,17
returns 9,33
